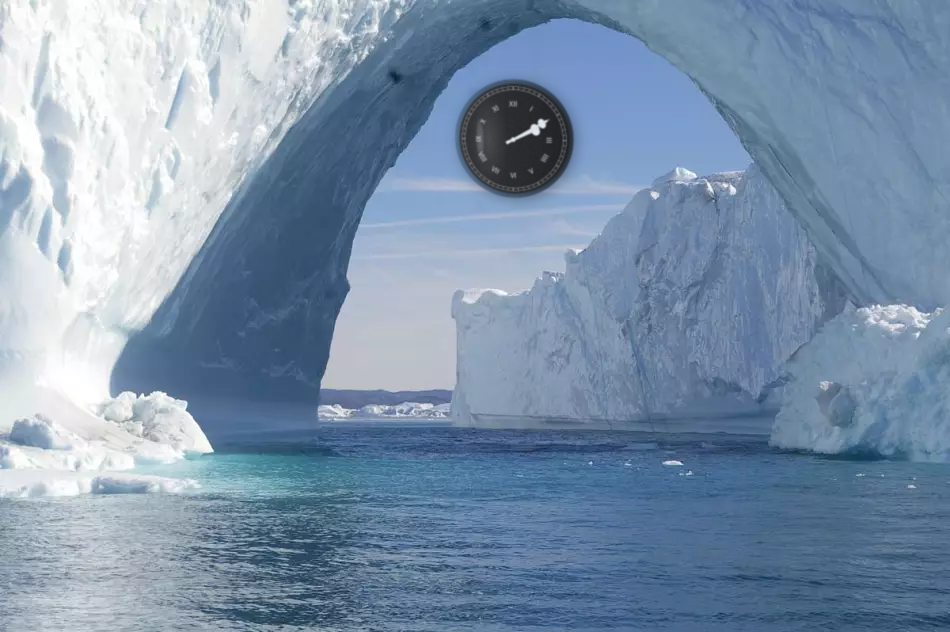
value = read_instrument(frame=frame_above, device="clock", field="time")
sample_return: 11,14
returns 2,10
